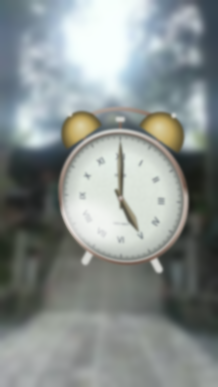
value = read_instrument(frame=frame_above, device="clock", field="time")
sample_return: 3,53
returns 5,00
